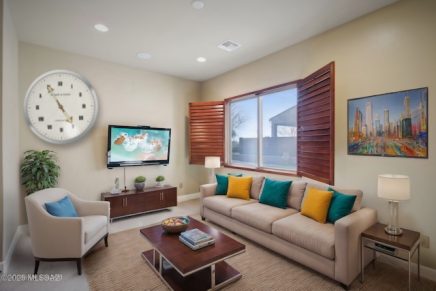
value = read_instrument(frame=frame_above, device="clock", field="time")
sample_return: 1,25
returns 4,55
